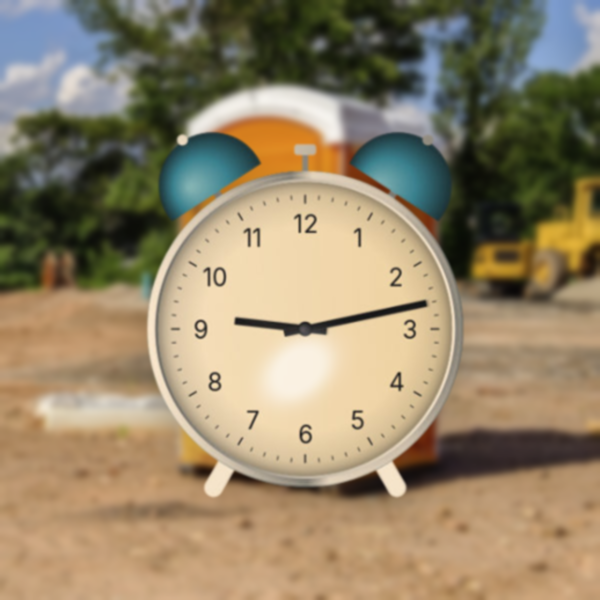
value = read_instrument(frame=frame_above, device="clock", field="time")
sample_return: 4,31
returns 9,13
